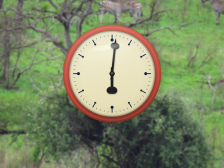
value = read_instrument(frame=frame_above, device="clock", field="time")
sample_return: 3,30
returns 6,01
